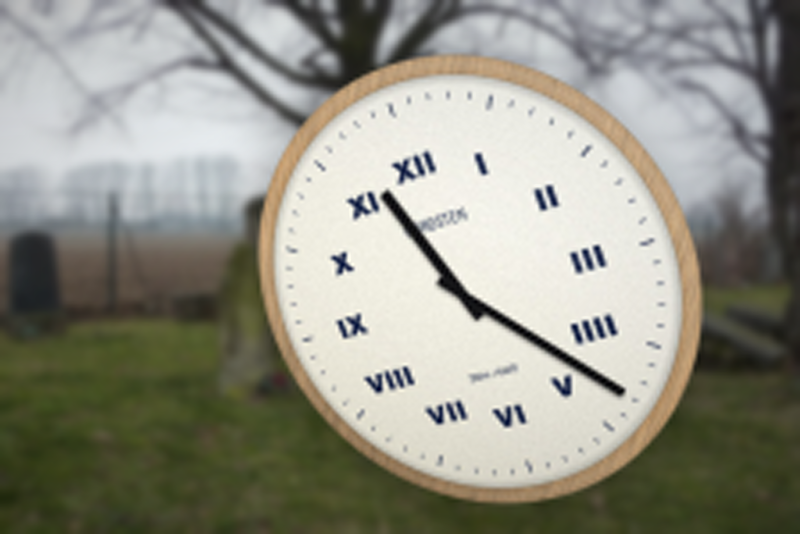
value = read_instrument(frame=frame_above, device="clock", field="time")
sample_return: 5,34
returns 11,23
